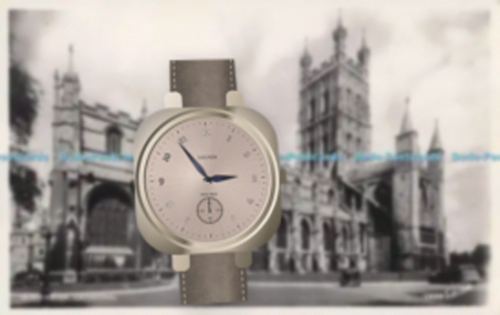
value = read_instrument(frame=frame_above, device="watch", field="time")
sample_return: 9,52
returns 2,54
